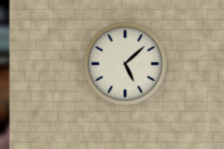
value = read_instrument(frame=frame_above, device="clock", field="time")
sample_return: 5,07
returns 5,08
